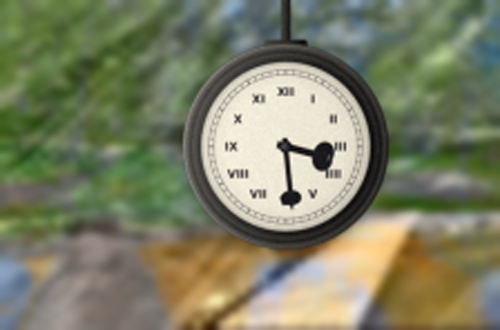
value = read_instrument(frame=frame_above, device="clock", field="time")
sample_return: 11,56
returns 3,29
